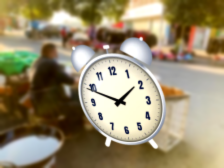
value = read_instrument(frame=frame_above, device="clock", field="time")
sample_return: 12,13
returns 1,49
